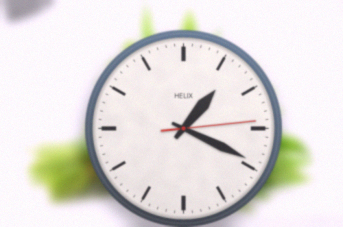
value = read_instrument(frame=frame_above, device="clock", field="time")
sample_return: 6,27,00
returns 1,19,14
